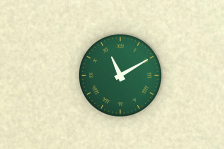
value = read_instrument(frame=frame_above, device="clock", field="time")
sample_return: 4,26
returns 11,10
